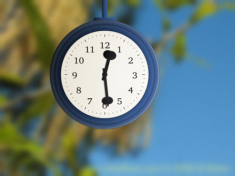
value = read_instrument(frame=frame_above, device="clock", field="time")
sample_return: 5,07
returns 12,29
